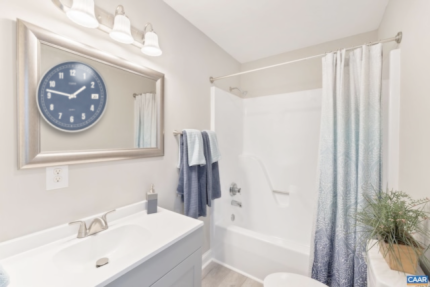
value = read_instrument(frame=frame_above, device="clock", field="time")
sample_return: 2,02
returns 1,47
